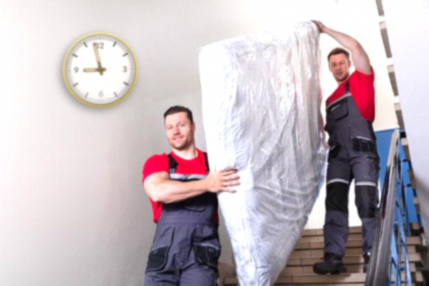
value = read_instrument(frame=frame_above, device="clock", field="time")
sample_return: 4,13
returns 8,58
